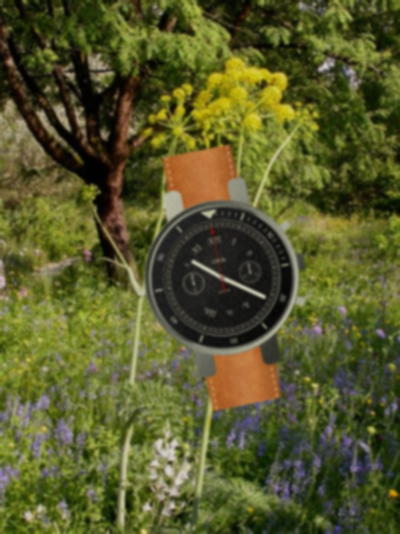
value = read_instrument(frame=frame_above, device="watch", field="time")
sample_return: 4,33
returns 10,21
